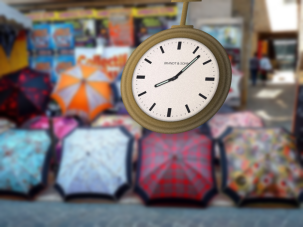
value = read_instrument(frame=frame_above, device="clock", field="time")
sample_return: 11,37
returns 8,07
